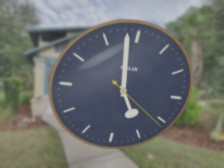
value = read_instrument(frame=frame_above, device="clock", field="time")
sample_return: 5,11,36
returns 4,58,21
